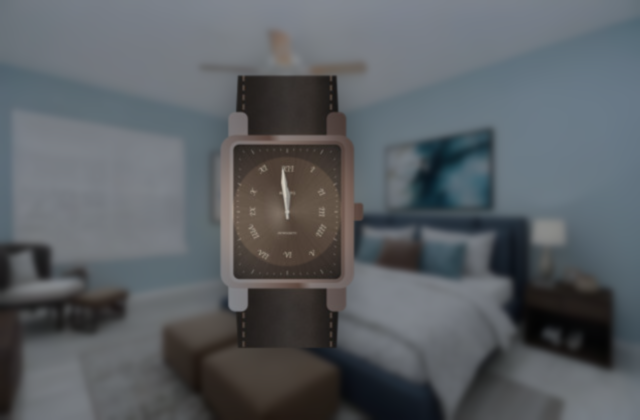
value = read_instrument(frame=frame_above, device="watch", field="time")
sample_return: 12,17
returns 11,59
